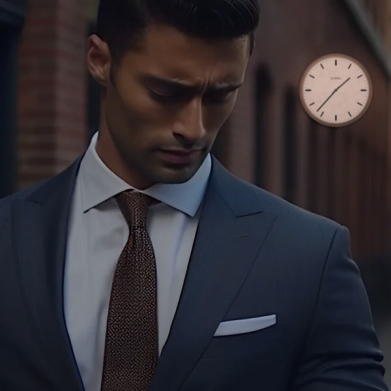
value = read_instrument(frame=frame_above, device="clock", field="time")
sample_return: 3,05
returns 1,37
